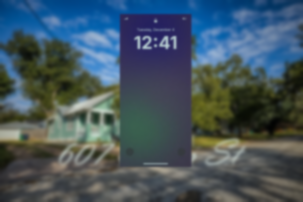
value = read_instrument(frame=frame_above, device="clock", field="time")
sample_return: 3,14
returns 12,41
